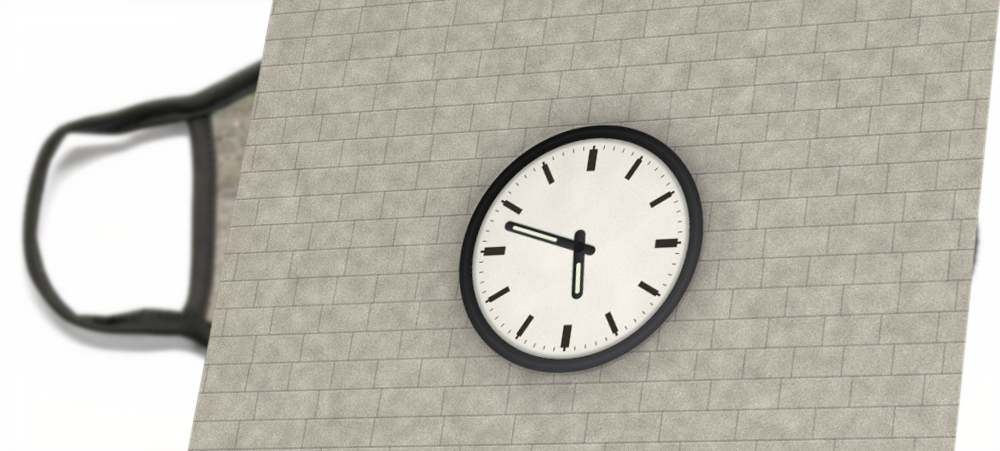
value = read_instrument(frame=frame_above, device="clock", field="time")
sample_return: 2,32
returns 5,48
